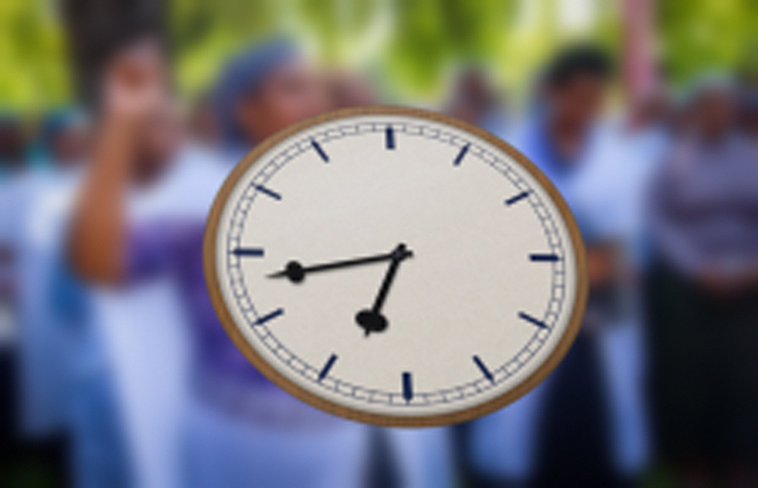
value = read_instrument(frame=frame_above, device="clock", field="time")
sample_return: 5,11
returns 6,43
